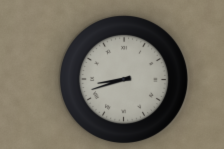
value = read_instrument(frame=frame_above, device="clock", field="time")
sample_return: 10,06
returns 8,42
